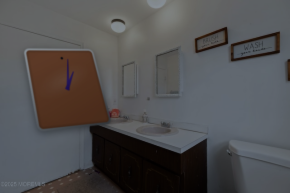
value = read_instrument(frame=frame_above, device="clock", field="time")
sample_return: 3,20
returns 1,02
